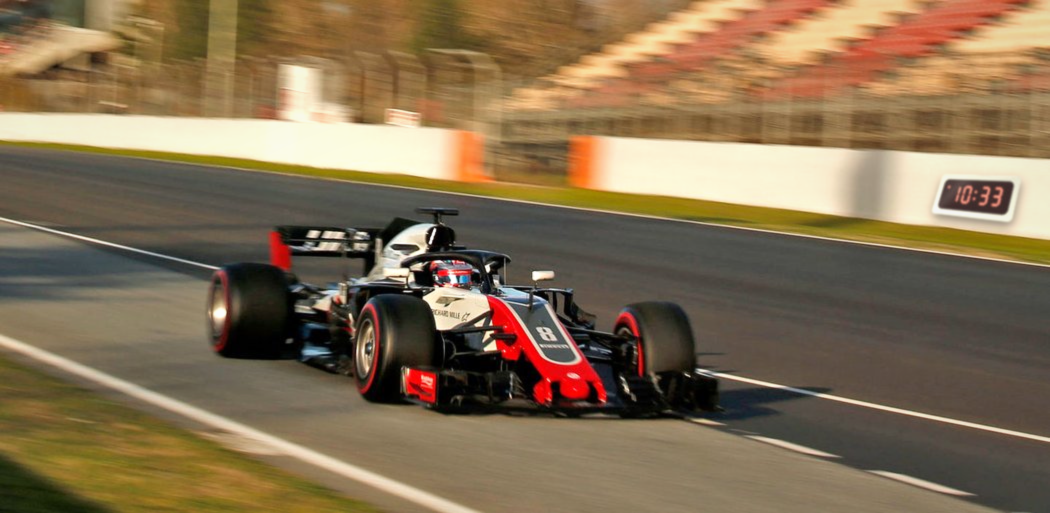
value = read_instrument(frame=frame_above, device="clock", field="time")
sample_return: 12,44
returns 10,33
